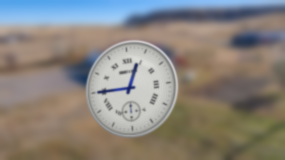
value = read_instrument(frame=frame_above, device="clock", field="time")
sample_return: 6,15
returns 12,45
